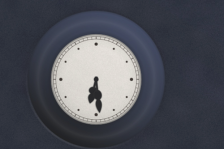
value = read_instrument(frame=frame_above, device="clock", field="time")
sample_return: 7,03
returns 6,29
